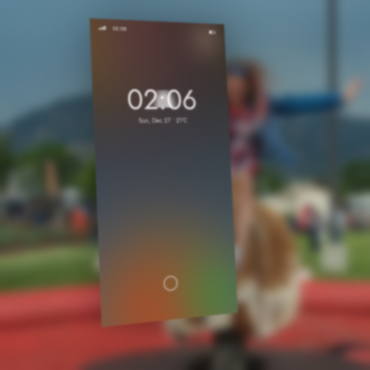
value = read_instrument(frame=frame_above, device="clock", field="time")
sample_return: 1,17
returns 2,06
